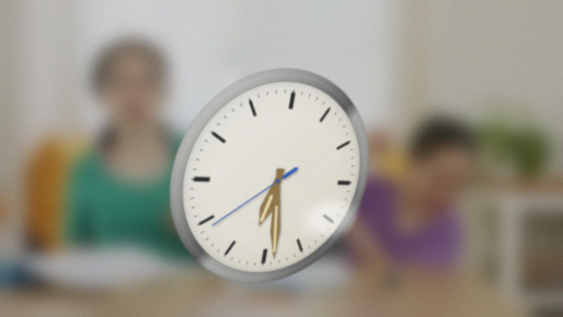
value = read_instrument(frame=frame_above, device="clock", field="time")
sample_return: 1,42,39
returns 6,28,39
